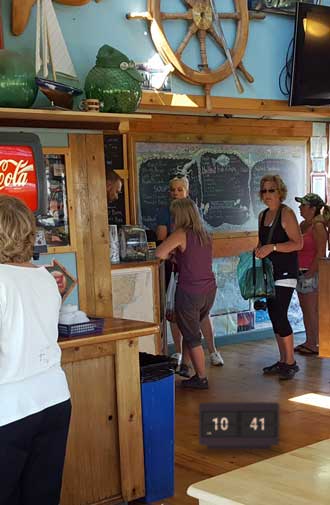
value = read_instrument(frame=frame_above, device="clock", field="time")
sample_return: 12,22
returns 10,41
